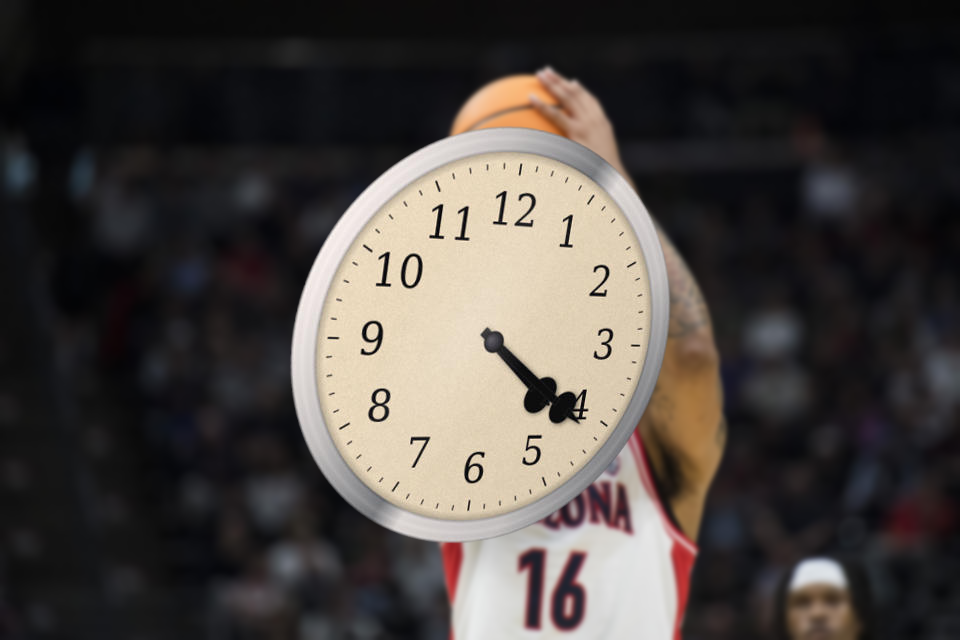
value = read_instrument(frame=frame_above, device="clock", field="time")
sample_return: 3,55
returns 4,21
